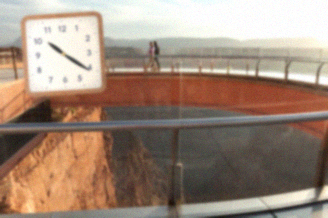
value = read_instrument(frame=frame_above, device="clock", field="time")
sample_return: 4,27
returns 10,21
